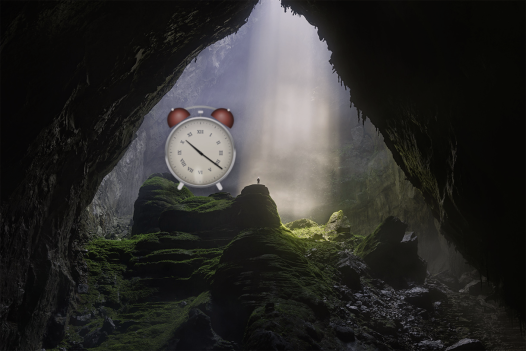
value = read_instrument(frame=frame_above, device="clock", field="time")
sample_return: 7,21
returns 10,21
